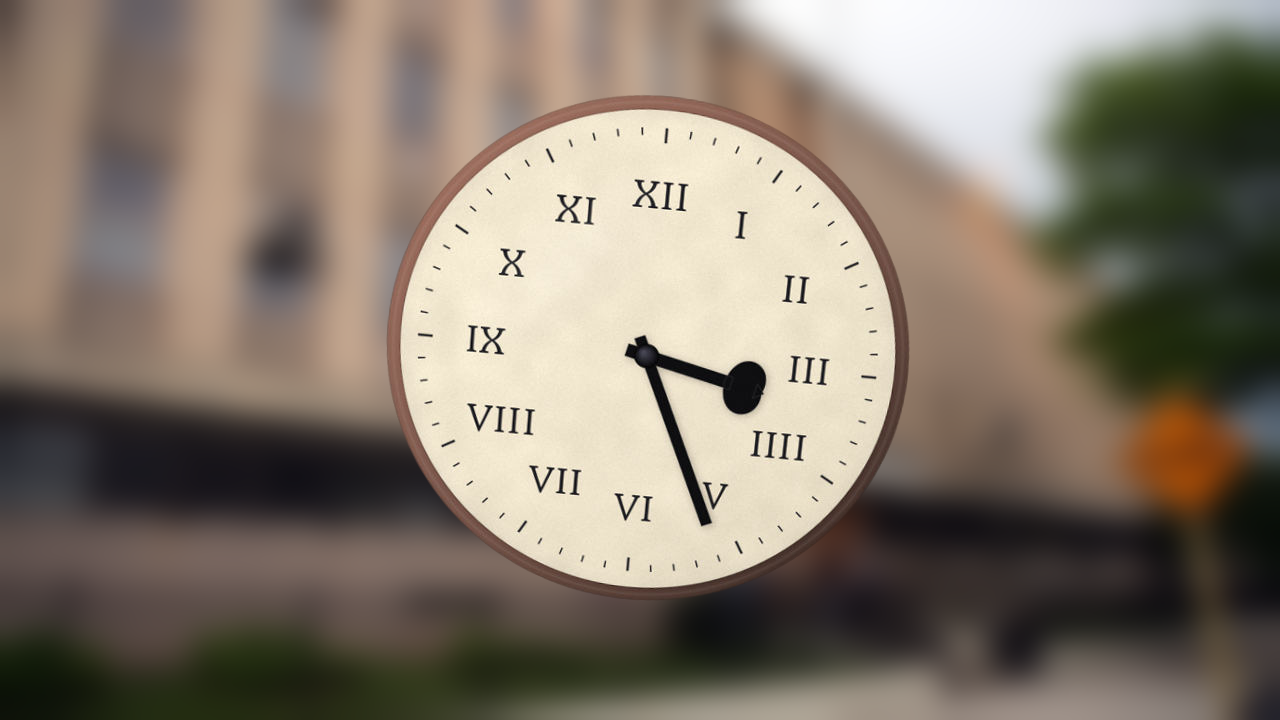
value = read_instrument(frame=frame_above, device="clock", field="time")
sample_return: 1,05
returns 3,26
